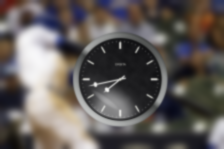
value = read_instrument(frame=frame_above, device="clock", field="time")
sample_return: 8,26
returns 7,43
